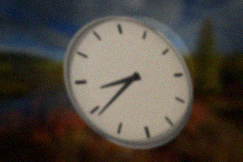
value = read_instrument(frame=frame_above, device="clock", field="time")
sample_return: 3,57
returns 8,39
